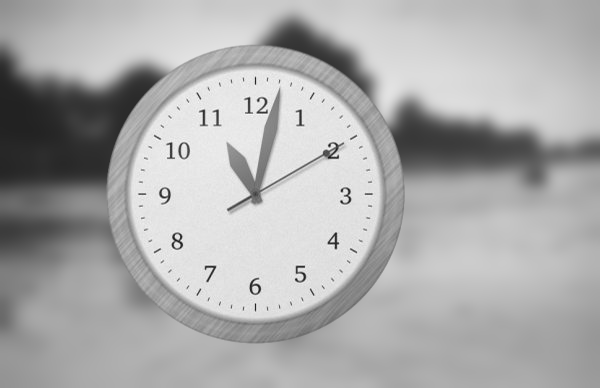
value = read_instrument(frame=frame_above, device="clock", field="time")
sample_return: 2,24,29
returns 11,02,10
